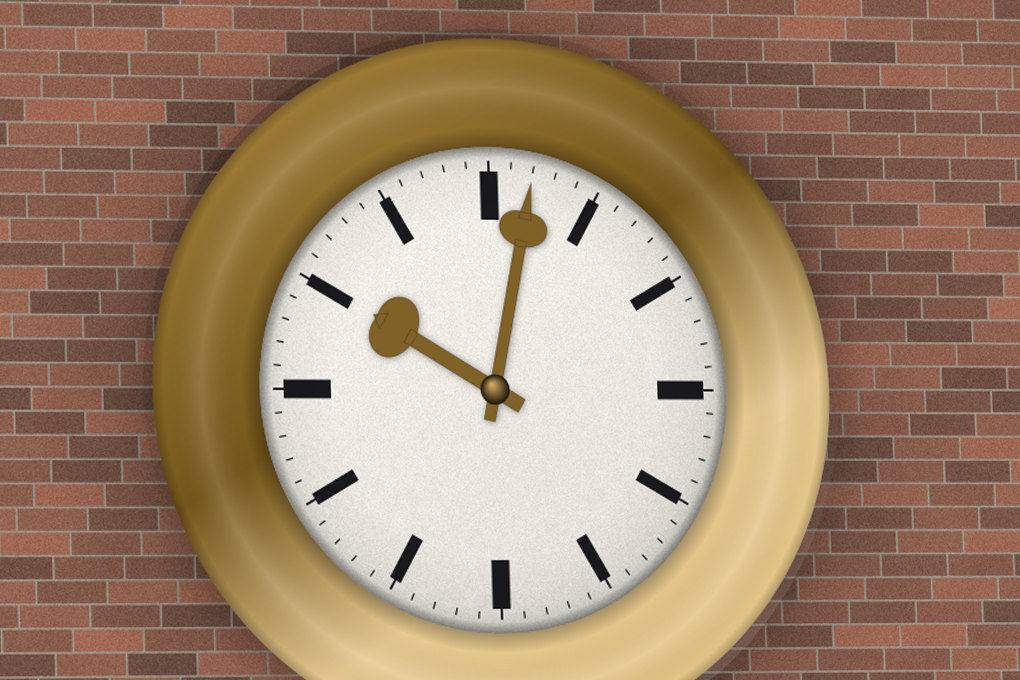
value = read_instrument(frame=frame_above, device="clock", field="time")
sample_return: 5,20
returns 10,02
